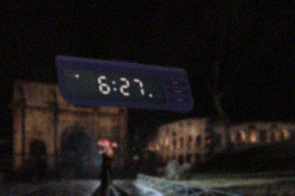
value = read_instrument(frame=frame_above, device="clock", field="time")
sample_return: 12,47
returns 6,27
